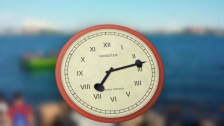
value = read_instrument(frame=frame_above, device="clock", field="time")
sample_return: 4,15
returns 7,13
